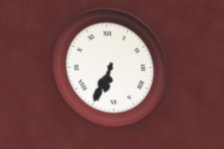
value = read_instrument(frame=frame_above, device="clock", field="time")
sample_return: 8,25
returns 6,35
